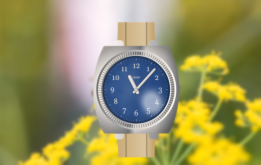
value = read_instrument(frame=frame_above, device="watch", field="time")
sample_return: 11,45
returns 11,07
